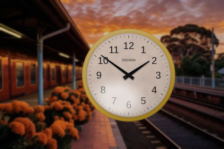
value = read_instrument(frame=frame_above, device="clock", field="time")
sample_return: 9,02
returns 1,51
